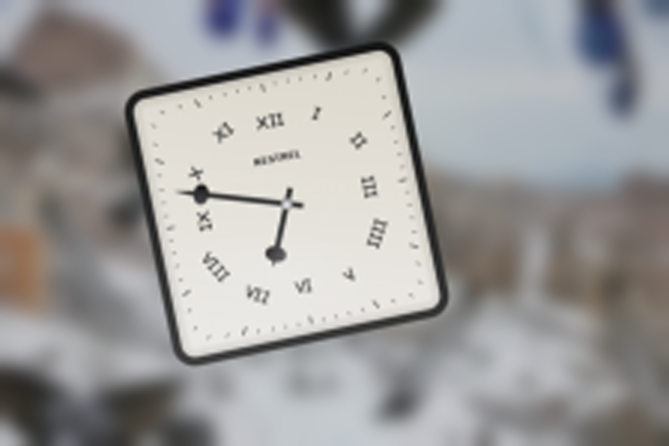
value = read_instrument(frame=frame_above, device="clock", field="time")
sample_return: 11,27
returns 6,48
